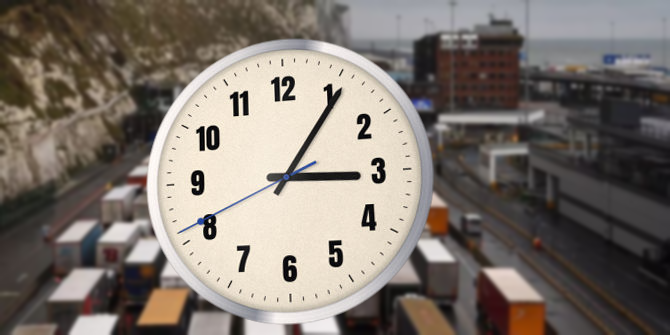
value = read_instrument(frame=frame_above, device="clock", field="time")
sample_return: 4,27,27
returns 3,05,41
